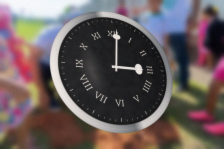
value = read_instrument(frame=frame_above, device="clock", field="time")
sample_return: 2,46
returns 3,01
